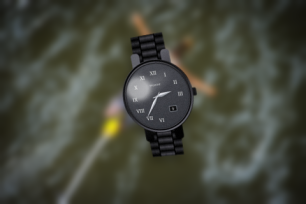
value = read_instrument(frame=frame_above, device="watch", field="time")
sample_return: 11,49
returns 2,36
